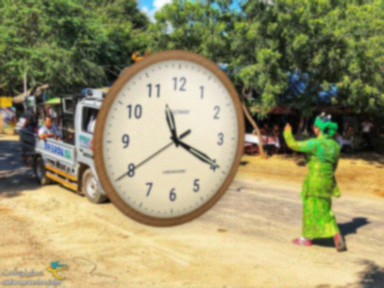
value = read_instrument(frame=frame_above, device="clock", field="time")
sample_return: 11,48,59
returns 11,19,40
